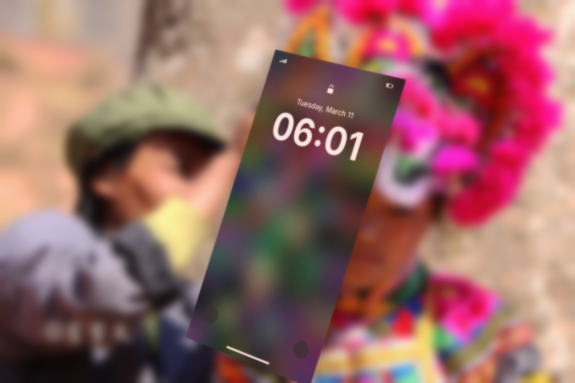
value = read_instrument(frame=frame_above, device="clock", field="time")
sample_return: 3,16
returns 6,01
